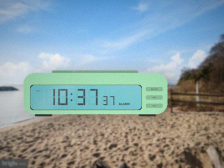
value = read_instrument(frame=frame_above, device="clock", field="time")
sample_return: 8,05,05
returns 10,37,37
